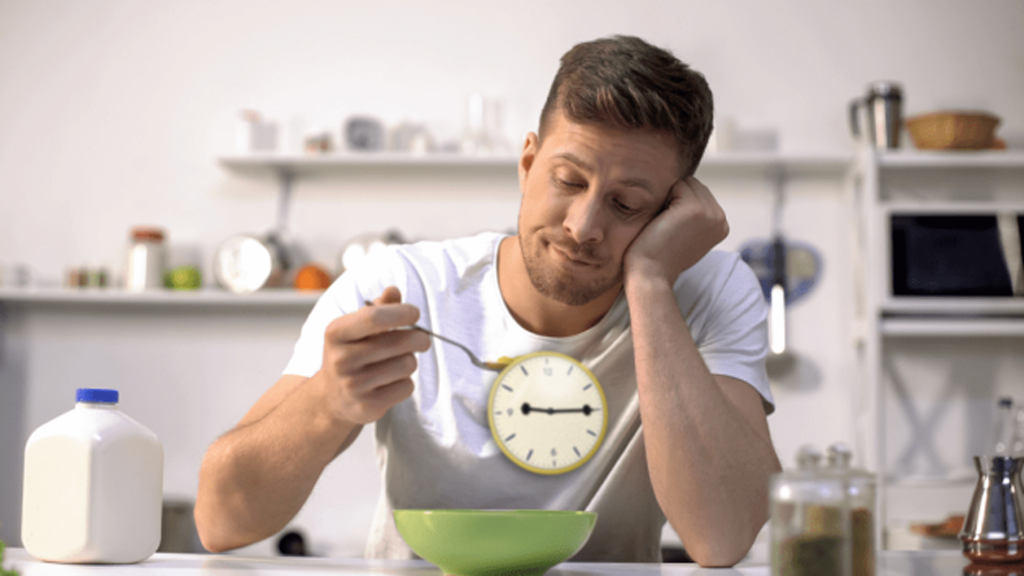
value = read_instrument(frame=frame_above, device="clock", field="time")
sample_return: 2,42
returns 9,15
